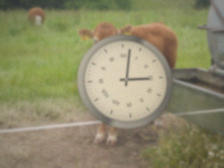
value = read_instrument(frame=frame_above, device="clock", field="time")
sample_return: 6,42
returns 3,02
